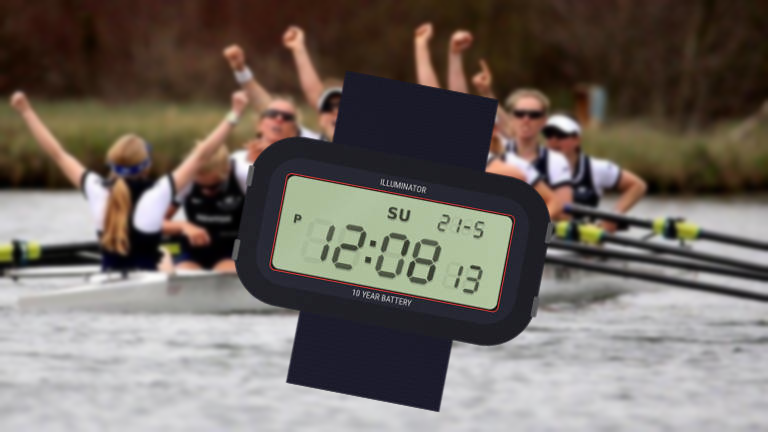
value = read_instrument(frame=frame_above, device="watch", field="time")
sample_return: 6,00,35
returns 12,08,13
